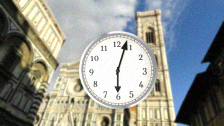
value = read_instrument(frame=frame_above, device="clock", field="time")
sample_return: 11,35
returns 6,03
